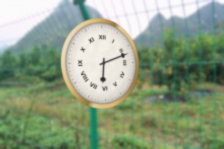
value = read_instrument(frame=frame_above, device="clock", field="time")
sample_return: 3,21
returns 6,12
